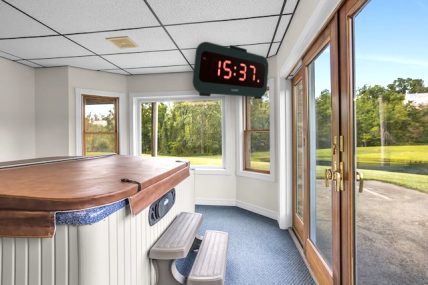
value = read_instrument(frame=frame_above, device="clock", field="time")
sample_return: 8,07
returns 15,37
